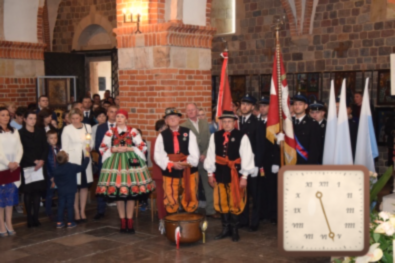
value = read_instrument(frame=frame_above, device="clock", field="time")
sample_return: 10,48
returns 11,27
